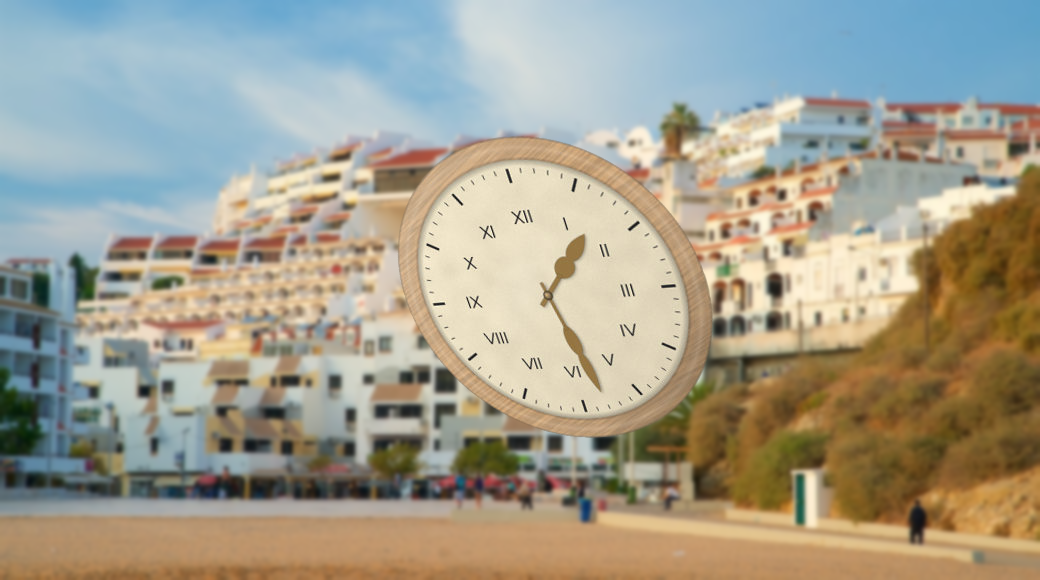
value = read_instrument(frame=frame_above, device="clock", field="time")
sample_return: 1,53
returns 1,28
